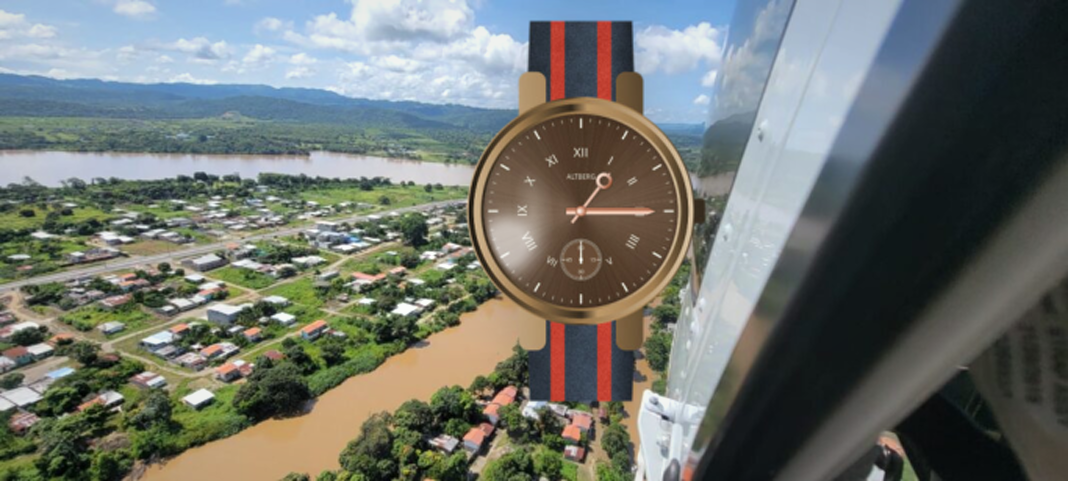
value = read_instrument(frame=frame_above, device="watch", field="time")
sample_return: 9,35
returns 1,15
